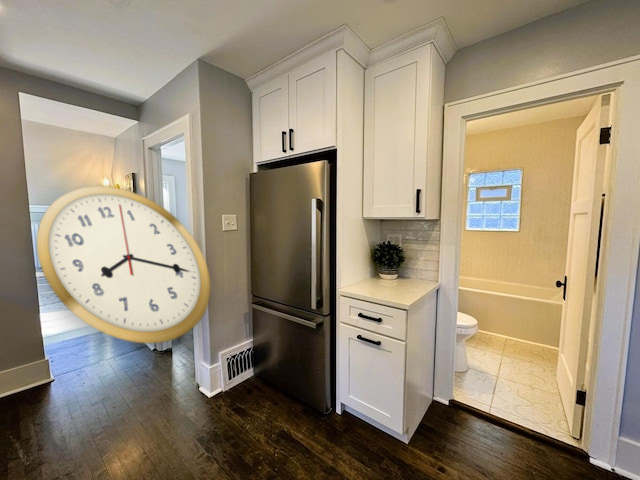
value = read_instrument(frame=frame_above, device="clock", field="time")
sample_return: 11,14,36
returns 8,19,03
